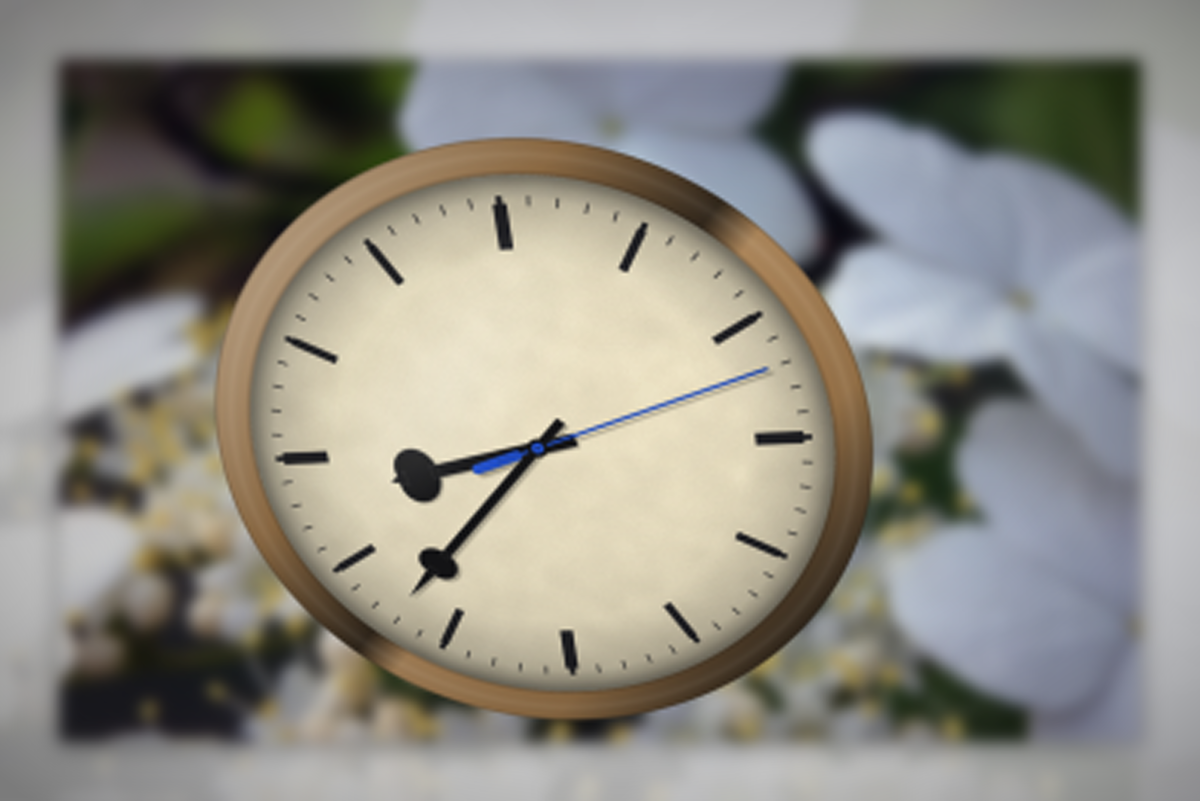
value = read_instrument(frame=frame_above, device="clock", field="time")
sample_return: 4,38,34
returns 8,37,12
